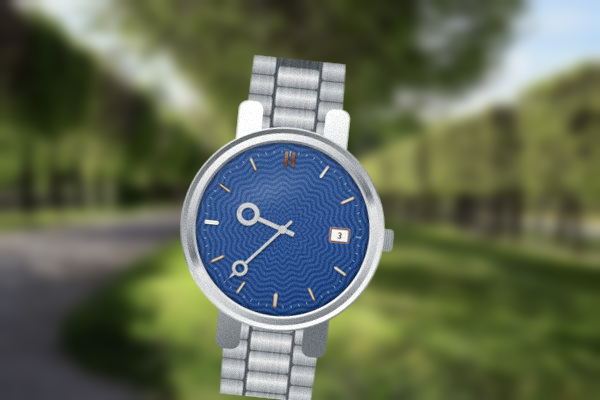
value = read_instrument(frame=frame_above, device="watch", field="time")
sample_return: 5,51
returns 9,37
